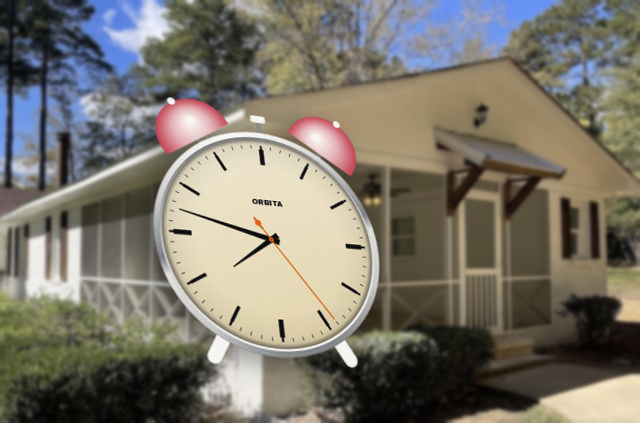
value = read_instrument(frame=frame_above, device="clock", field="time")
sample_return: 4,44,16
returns 7,47,24
